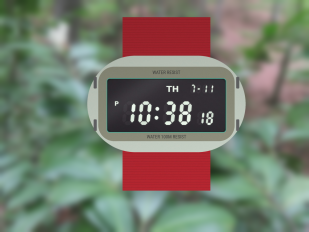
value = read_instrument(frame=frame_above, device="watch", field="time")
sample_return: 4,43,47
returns 10,38,18
